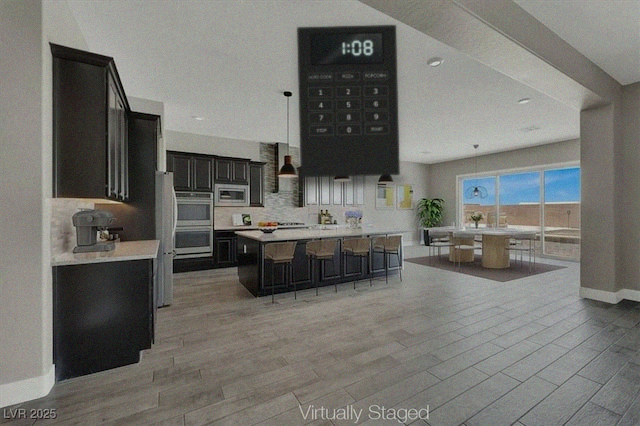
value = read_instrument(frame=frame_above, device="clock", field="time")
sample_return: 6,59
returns 1,08
